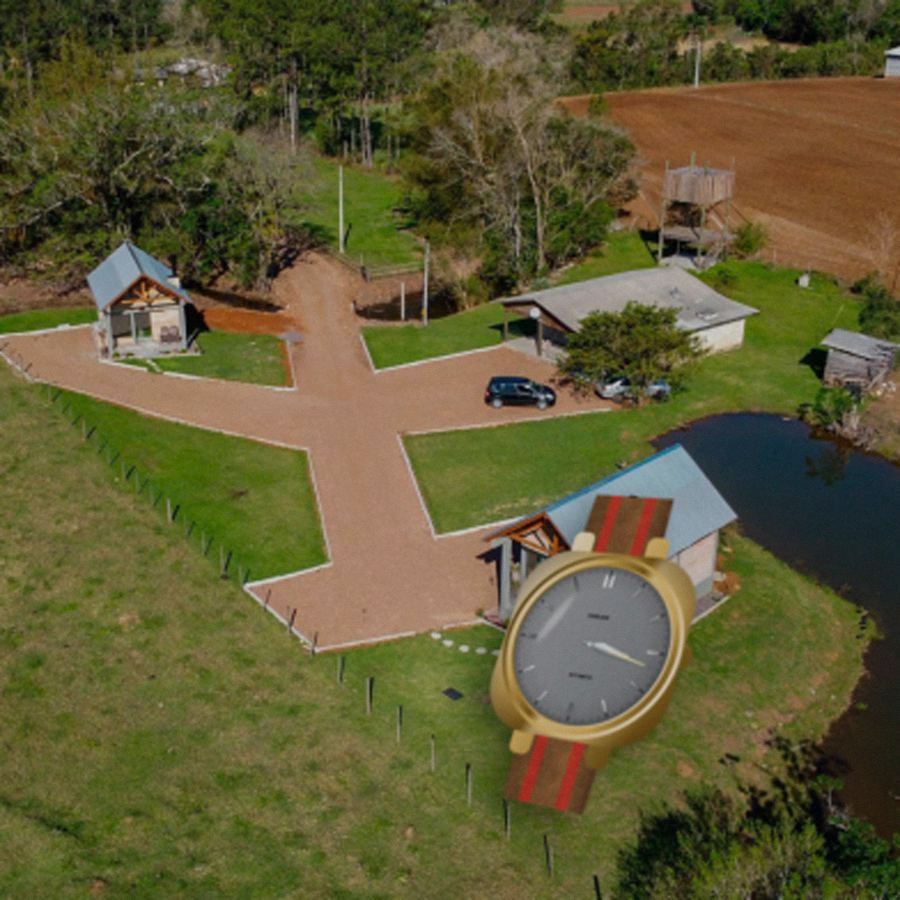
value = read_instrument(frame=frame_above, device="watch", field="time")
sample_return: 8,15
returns 3,17
